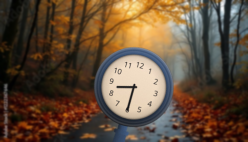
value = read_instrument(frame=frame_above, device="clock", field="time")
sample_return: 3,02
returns 8,30
